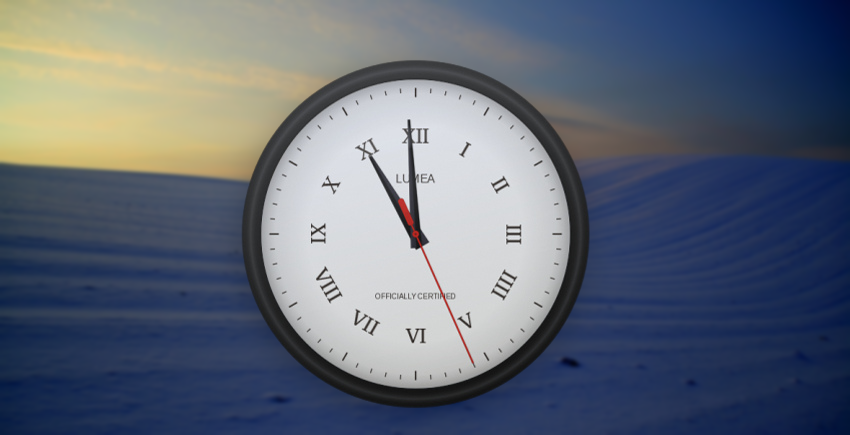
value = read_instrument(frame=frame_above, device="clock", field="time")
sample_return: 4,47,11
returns 10,59,26
